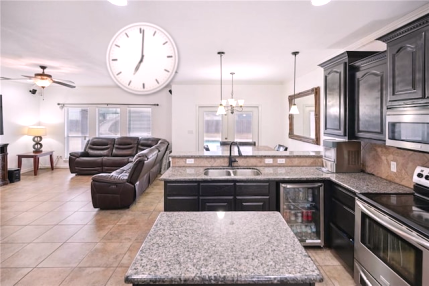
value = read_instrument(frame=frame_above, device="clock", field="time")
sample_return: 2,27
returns 7,01
